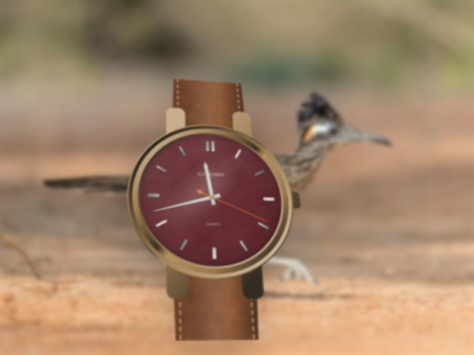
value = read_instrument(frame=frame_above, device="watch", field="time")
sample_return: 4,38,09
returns 11,42,19
